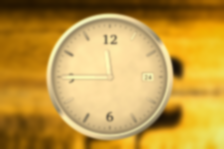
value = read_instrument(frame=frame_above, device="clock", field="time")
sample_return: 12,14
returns 11,45
